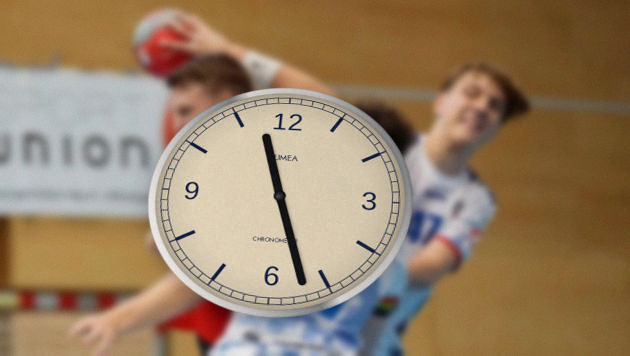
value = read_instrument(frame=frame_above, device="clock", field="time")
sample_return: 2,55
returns 11,27
